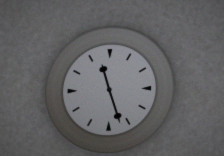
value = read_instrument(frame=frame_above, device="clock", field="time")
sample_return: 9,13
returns 11,27
